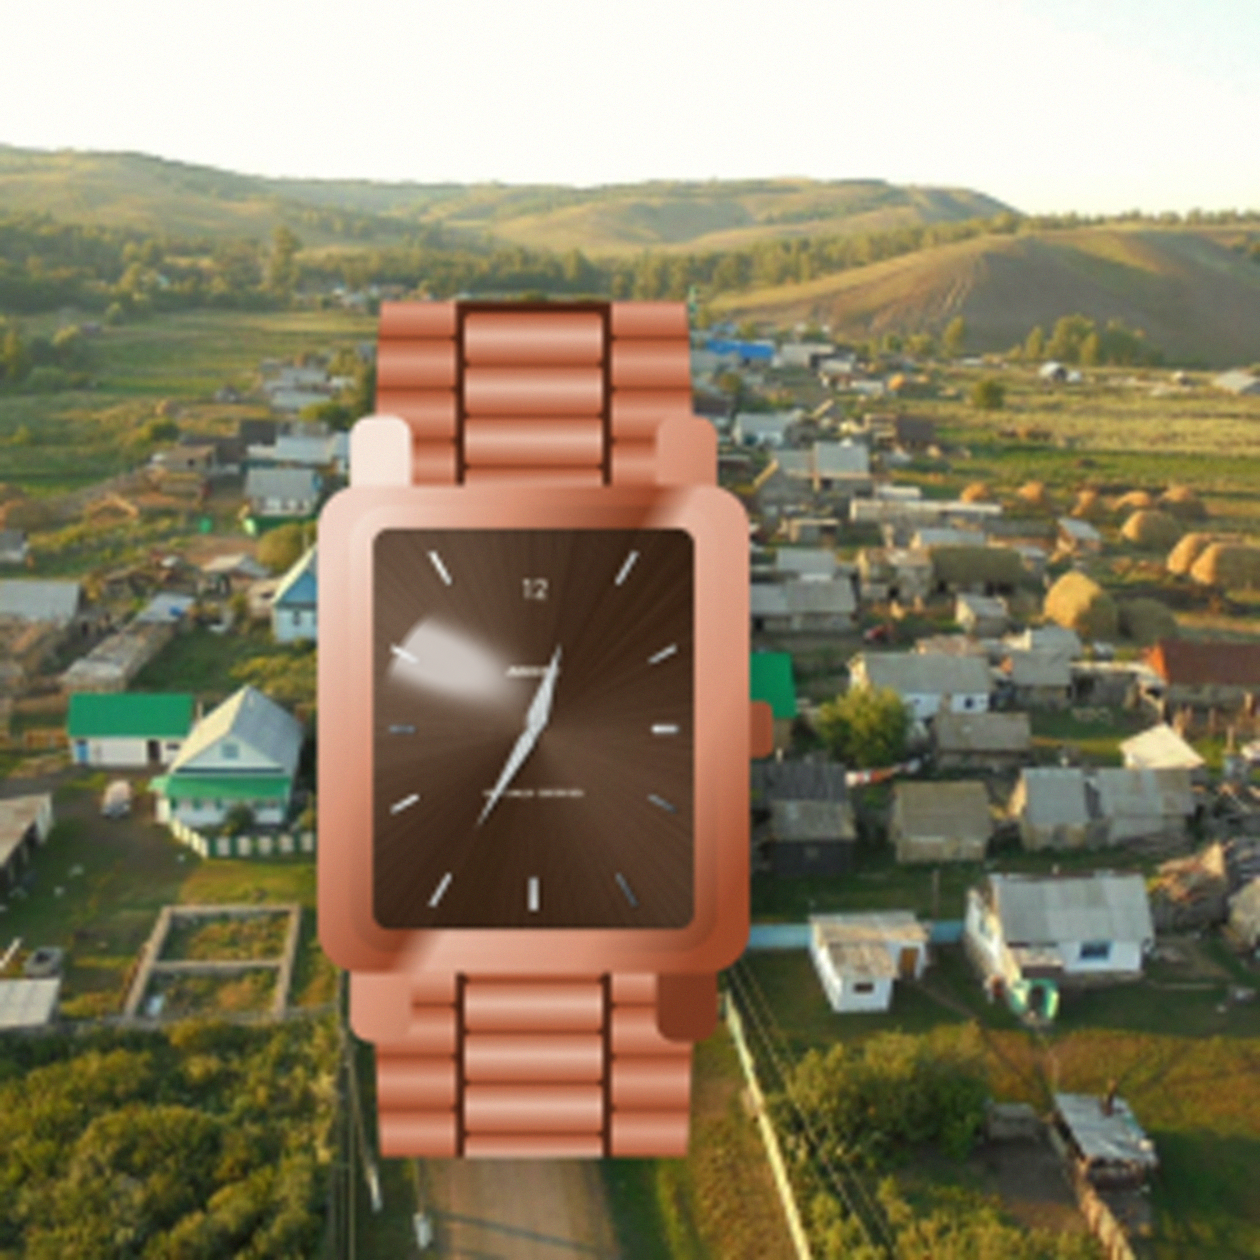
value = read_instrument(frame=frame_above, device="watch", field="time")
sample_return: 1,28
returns 12,35
